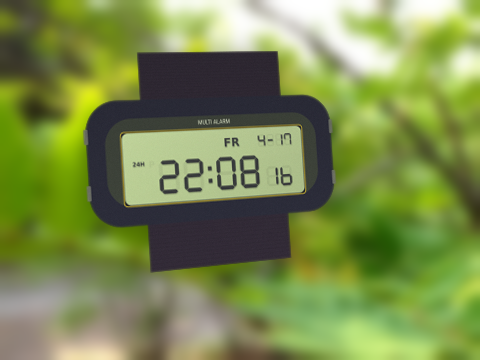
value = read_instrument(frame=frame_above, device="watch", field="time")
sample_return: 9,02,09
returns 22,08,16
